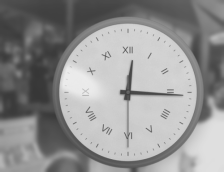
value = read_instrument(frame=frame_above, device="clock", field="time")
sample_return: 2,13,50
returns 12,15,30
